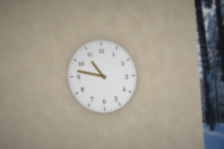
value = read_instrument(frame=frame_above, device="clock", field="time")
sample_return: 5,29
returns 10,47
